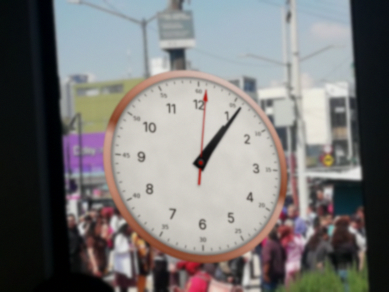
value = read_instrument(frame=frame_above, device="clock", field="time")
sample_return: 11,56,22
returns 1,06,01
